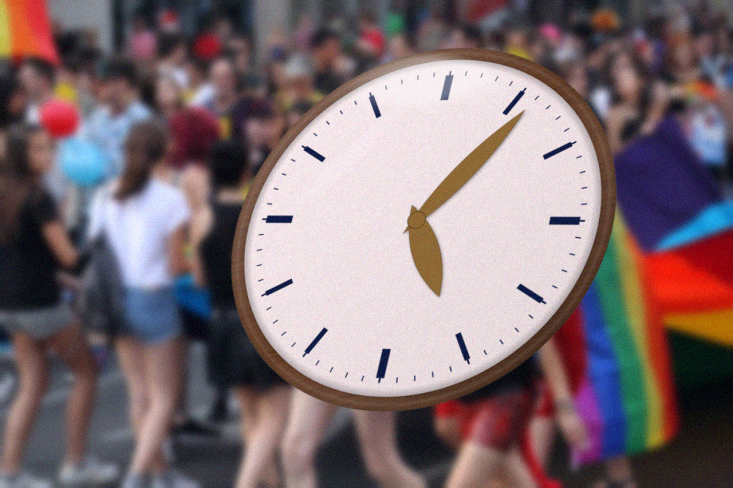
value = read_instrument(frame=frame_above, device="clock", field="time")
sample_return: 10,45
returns 5,06
